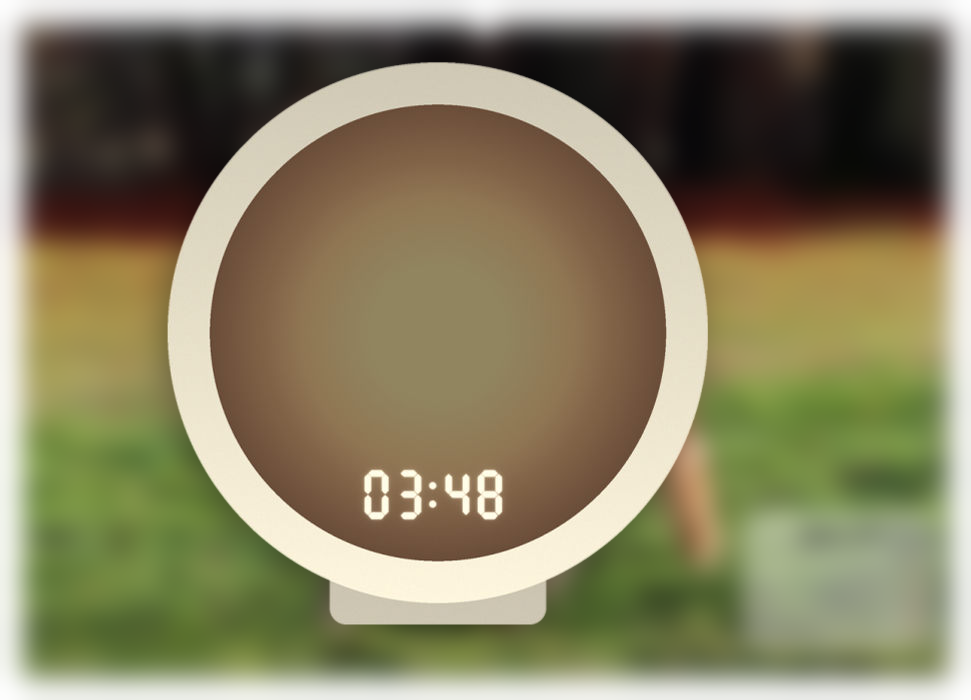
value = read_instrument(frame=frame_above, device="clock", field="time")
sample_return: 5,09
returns 3,48
